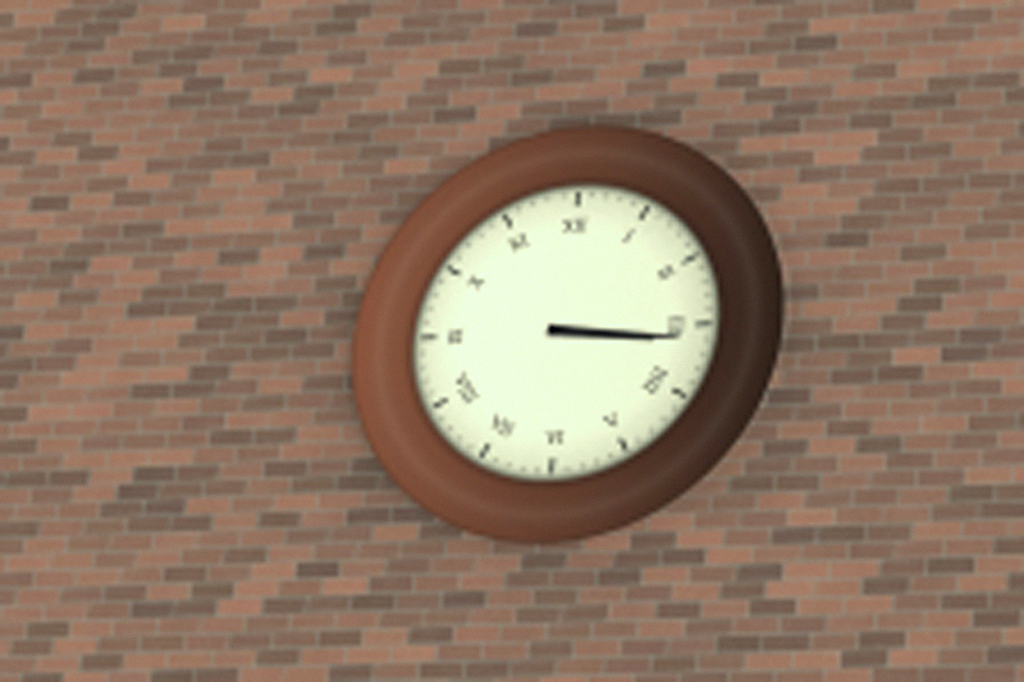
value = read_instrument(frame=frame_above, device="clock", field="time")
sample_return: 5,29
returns 3,16
